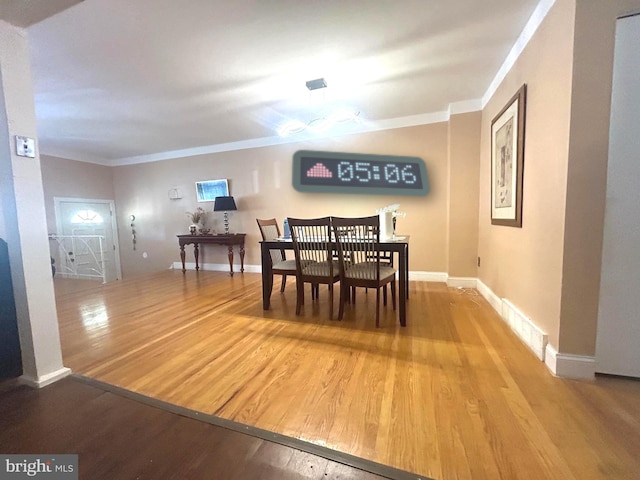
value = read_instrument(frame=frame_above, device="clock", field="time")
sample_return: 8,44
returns 5,06
